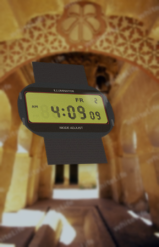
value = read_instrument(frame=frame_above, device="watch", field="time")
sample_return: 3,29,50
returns 4,09,09
